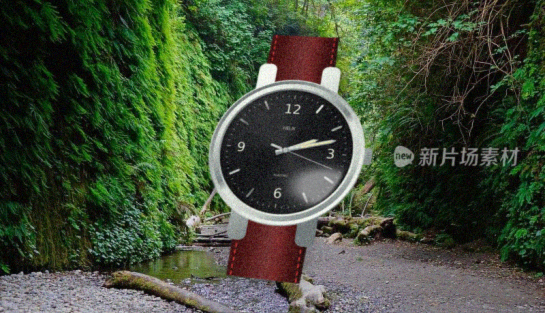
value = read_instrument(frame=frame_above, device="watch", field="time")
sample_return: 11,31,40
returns 2,12,18
